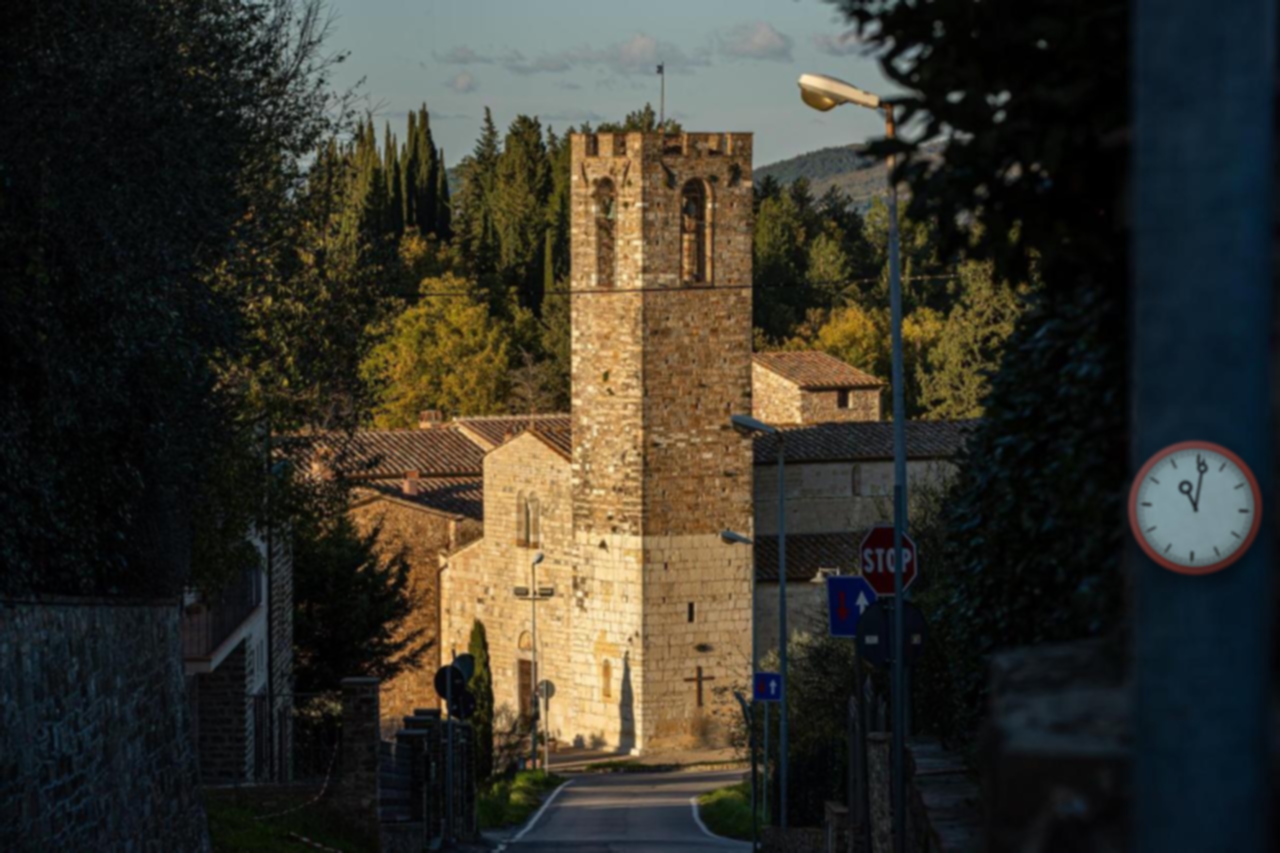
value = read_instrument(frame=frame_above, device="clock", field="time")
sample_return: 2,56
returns 11,01
